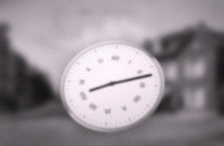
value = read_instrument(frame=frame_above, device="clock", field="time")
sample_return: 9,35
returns 8,12
